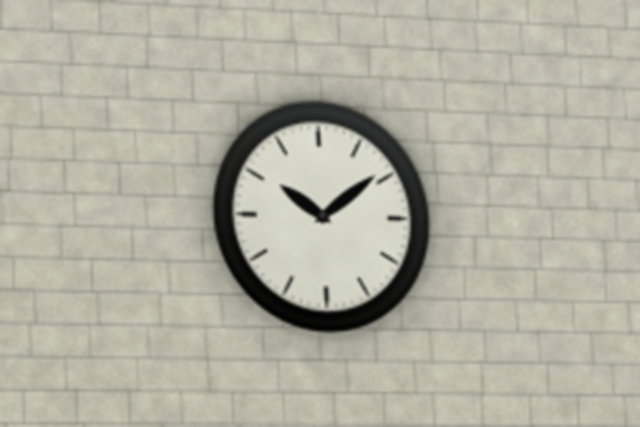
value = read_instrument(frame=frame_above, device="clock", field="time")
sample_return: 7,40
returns 10,09
